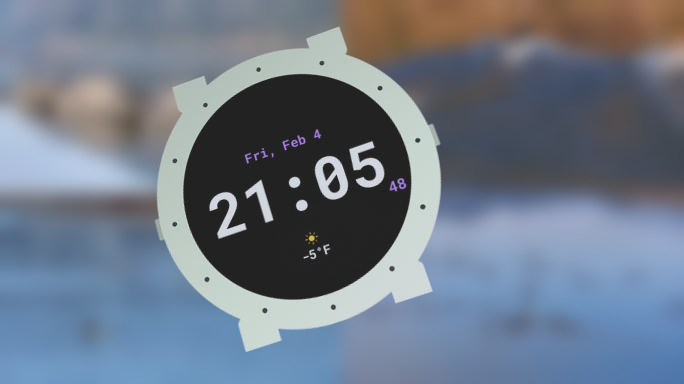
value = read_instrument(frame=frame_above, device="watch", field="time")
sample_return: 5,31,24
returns 21,05,48
